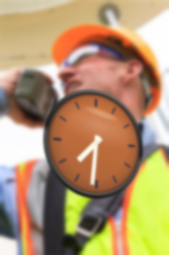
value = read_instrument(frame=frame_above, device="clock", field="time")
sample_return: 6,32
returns 7,31
